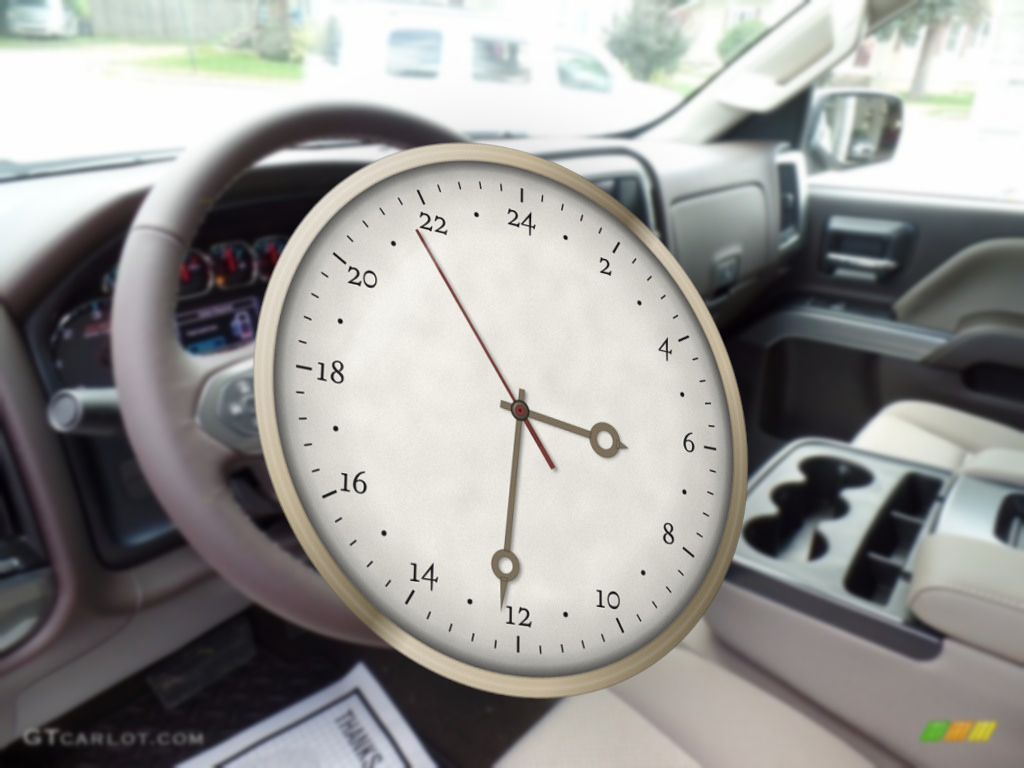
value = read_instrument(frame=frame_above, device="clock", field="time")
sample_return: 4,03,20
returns 6,30,54
